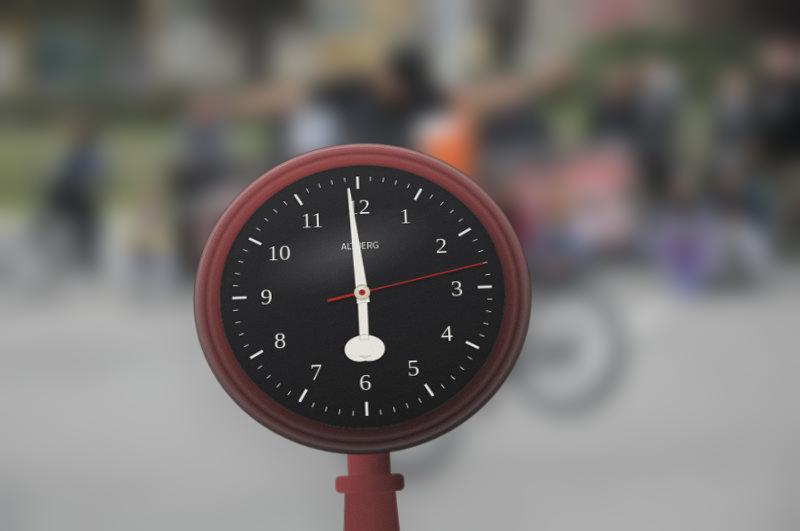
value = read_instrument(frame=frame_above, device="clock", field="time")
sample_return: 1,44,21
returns 5,59,13
